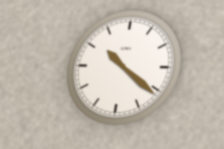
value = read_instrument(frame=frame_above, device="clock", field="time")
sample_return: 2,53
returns 10,21
